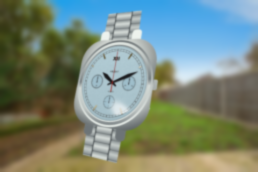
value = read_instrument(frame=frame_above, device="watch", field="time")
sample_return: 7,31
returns 10,11
